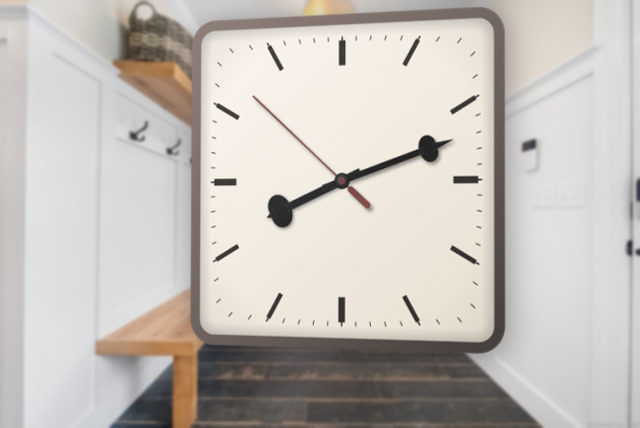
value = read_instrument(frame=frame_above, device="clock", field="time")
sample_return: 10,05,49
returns 8,11,52
